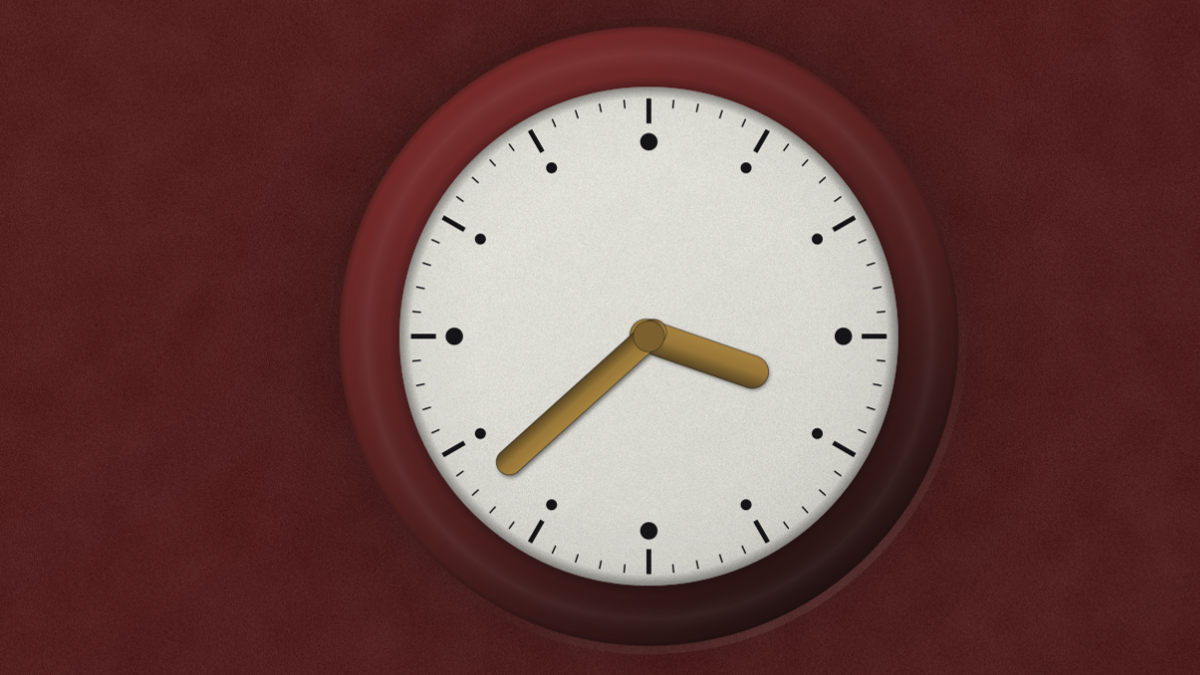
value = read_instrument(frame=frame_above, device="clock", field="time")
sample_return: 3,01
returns 3,38
